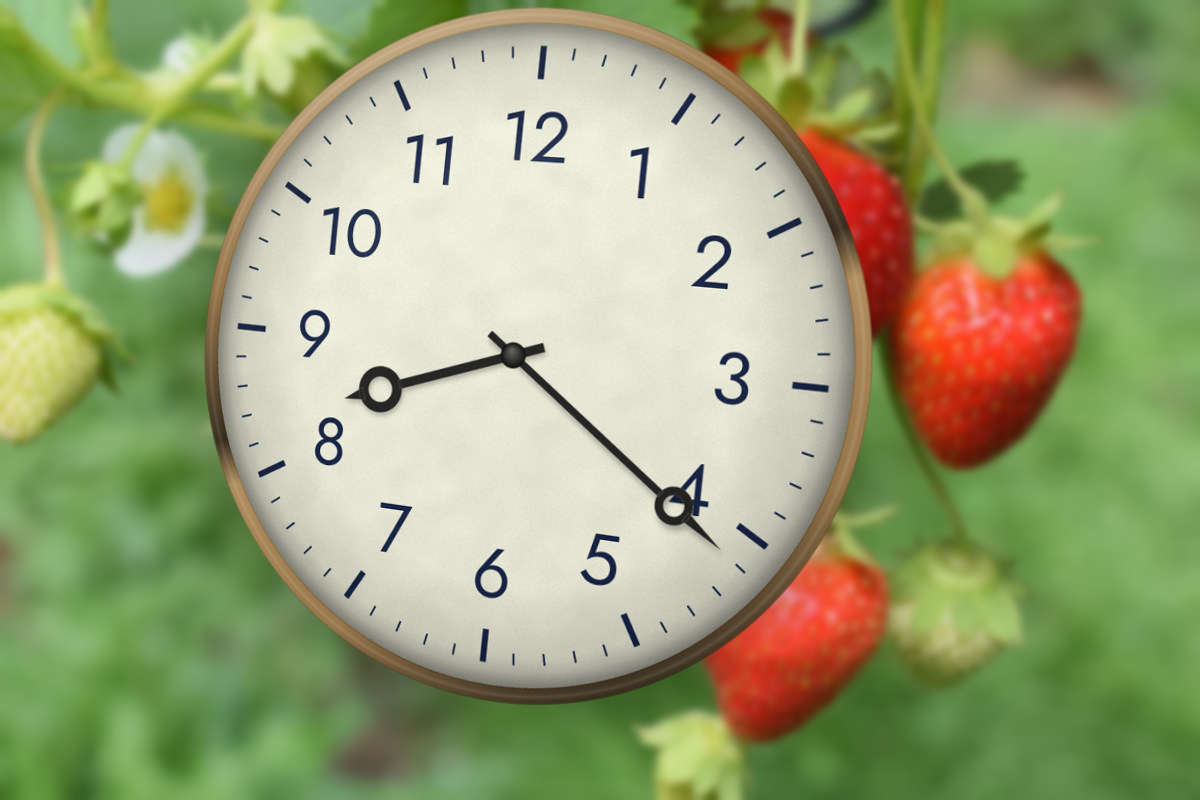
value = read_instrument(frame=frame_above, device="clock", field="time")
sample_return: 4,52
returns 8,21
